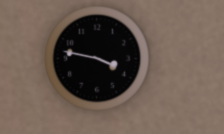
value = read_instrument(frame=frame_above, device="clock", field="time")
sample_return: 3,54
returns 3,47
